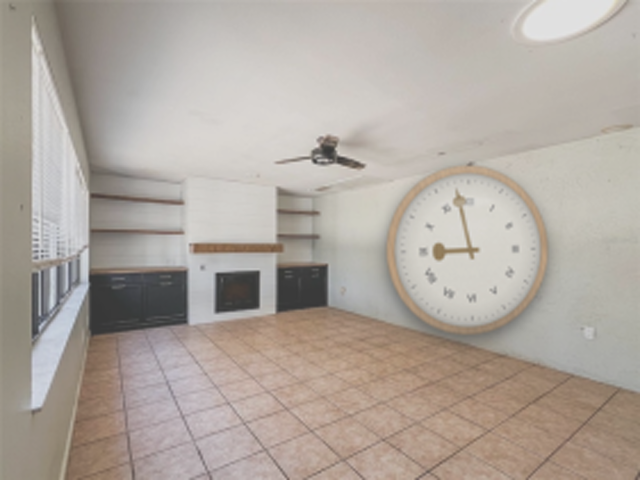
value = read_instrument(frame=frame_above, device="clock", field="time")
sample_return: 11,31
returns 8,58
